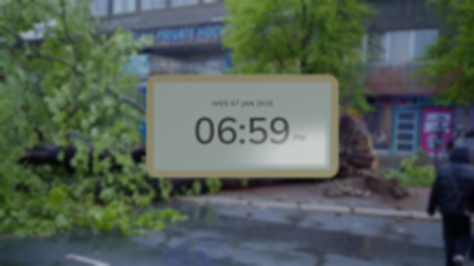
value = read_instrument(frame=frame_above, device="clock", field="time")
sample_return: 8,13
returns 6,59
